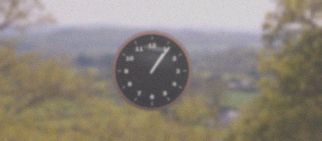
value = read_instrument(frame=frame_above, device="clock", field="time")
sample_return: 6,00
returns 1,06
